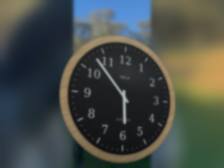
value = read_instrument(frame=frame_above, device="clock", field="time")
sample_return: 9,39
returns 5,53
